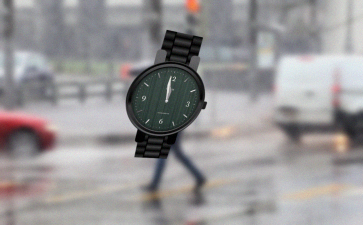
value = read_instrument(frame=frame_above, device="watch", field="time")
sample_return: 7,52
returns 11,59
